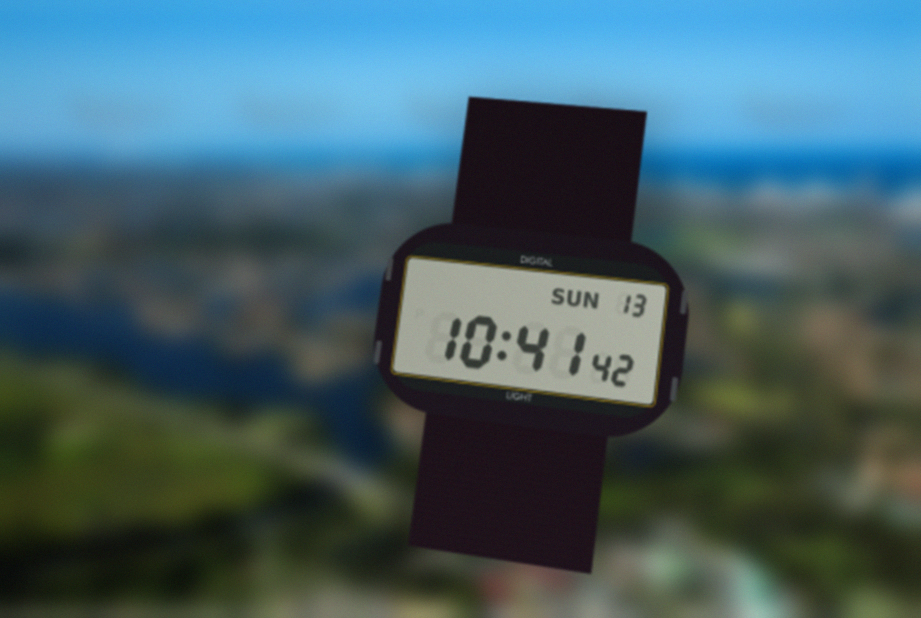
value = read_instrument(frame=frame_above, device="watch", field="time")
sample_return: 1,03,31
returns 10,41,42
